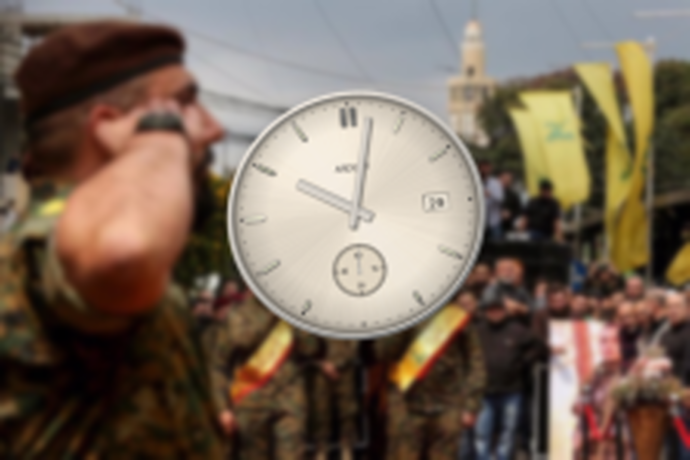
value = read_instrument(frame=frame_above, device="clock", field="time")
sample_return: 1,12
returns 10,02
